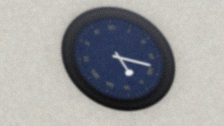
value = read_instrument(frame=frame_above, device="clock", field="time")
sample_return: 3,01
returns 5,18
